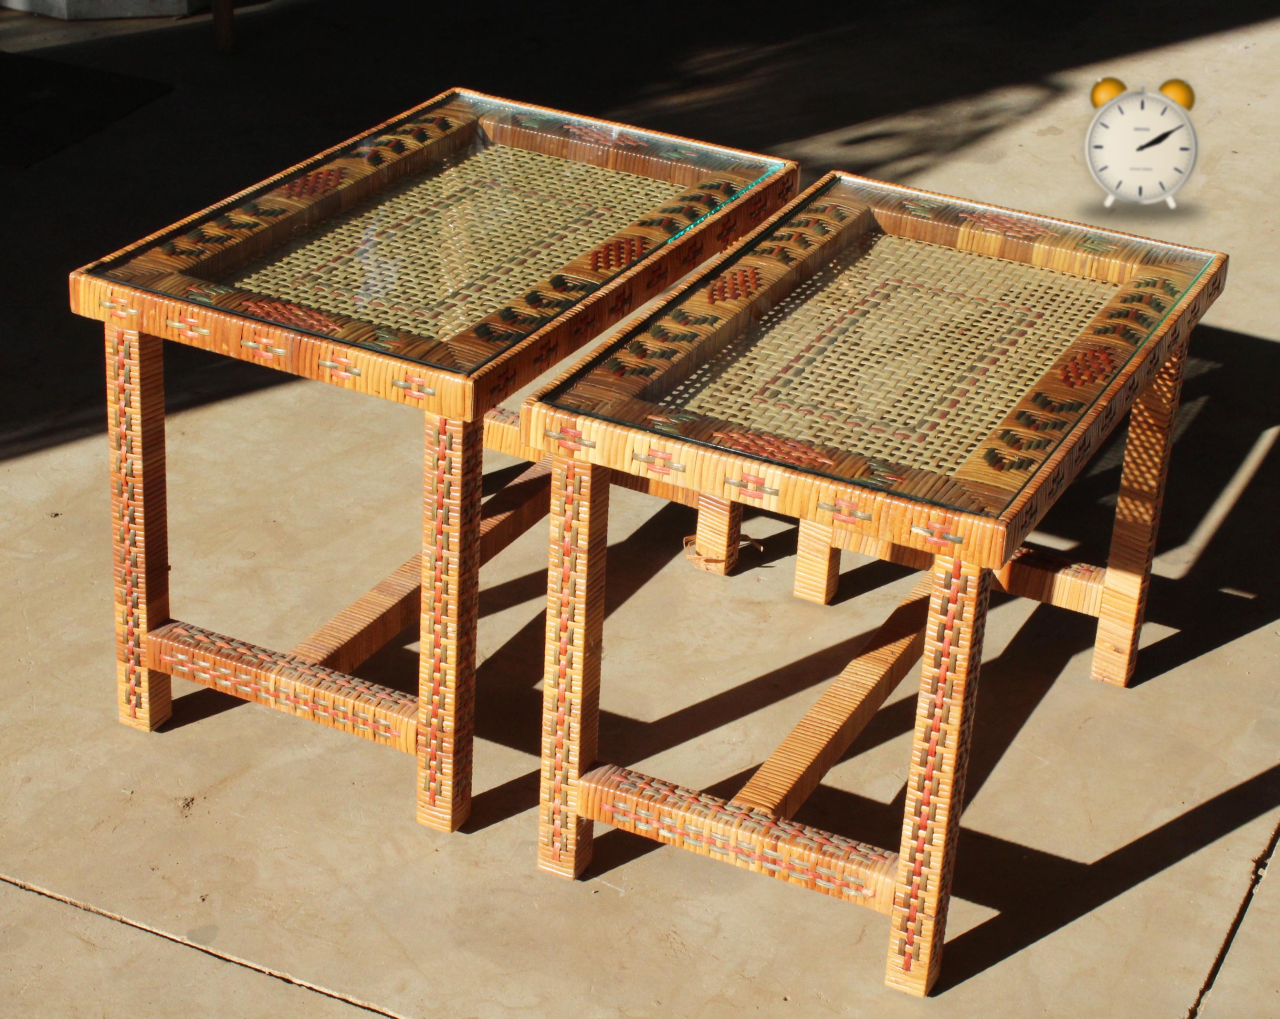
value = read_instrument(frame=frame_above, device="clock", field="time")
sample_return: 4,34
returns 2,10
